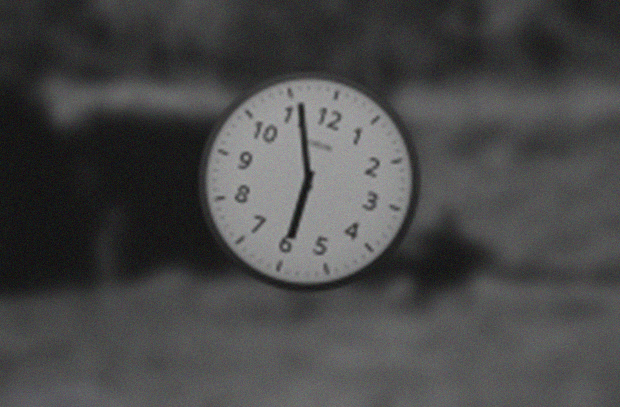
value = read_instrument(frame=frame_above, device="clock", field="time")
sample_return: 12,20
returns 5,56
